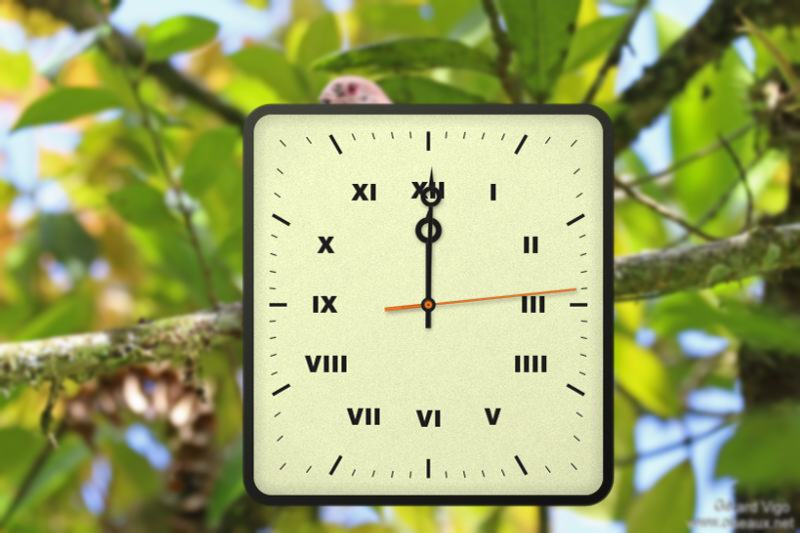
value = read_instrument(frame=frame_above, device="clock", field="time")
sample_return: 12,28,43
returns 12,00,14
